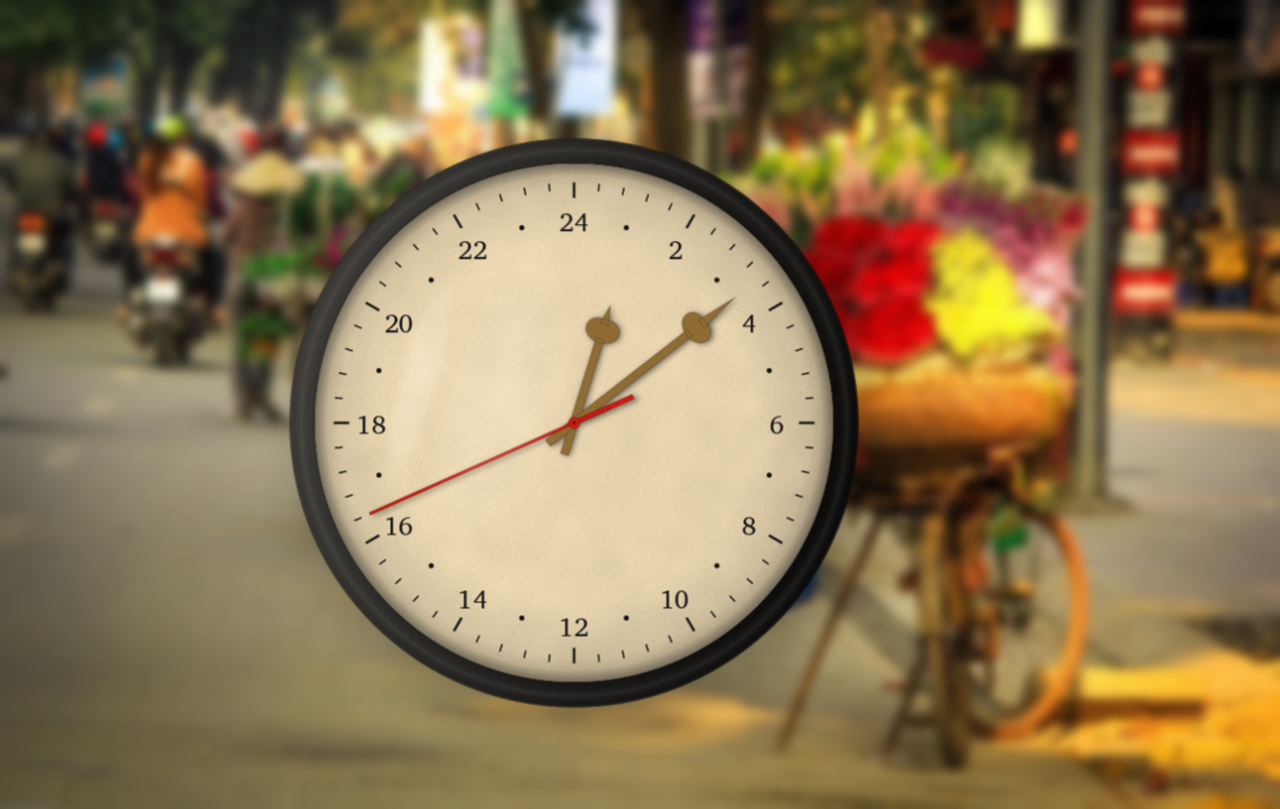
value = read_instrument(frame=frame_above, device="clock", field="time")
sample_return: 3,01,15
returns 1,08,41
